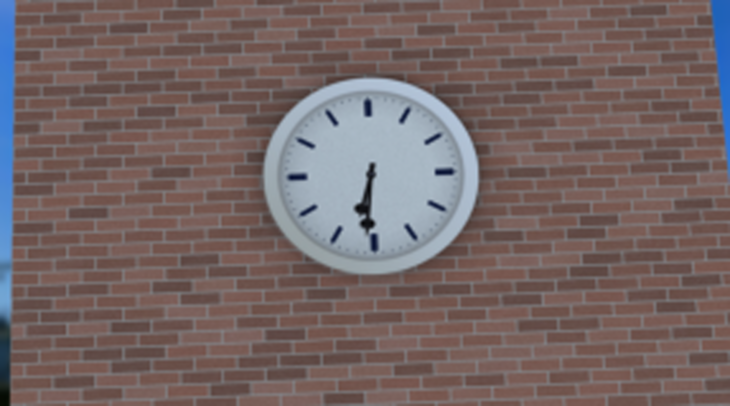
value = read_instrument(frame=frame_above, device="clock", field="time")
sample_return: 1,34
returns 6,31
